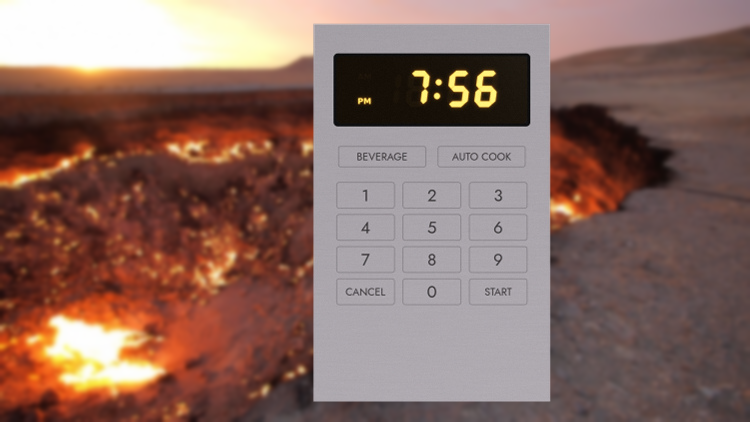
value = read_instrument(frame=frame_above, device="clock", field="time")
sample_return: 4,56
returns 7,56
